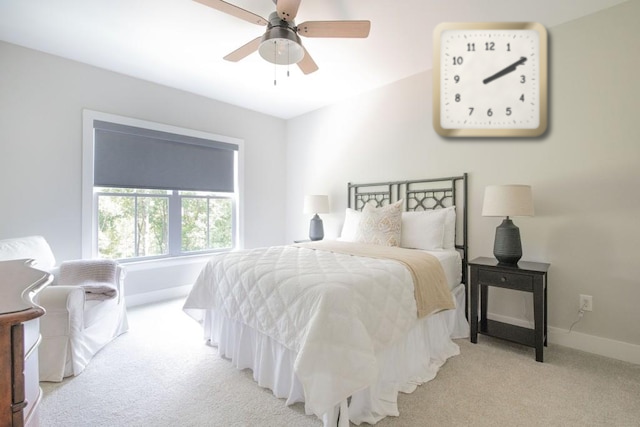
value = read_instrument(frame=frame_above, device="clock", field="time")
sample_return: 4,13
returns 2,10
